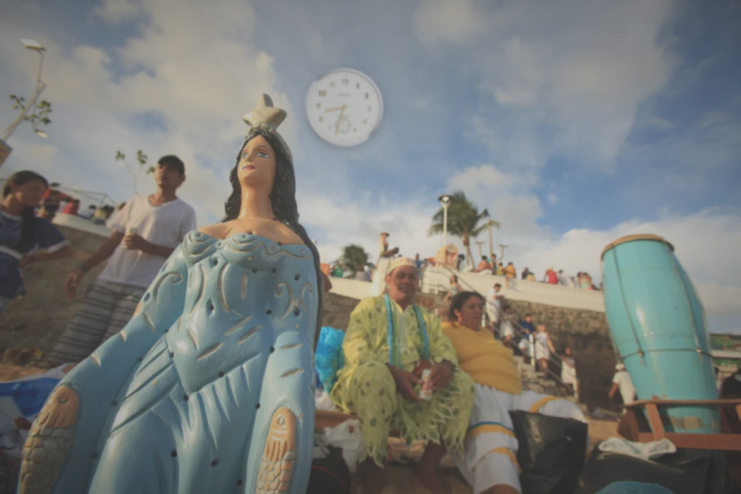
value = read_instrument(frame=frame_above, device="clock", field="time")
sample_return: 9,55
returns 8,32
